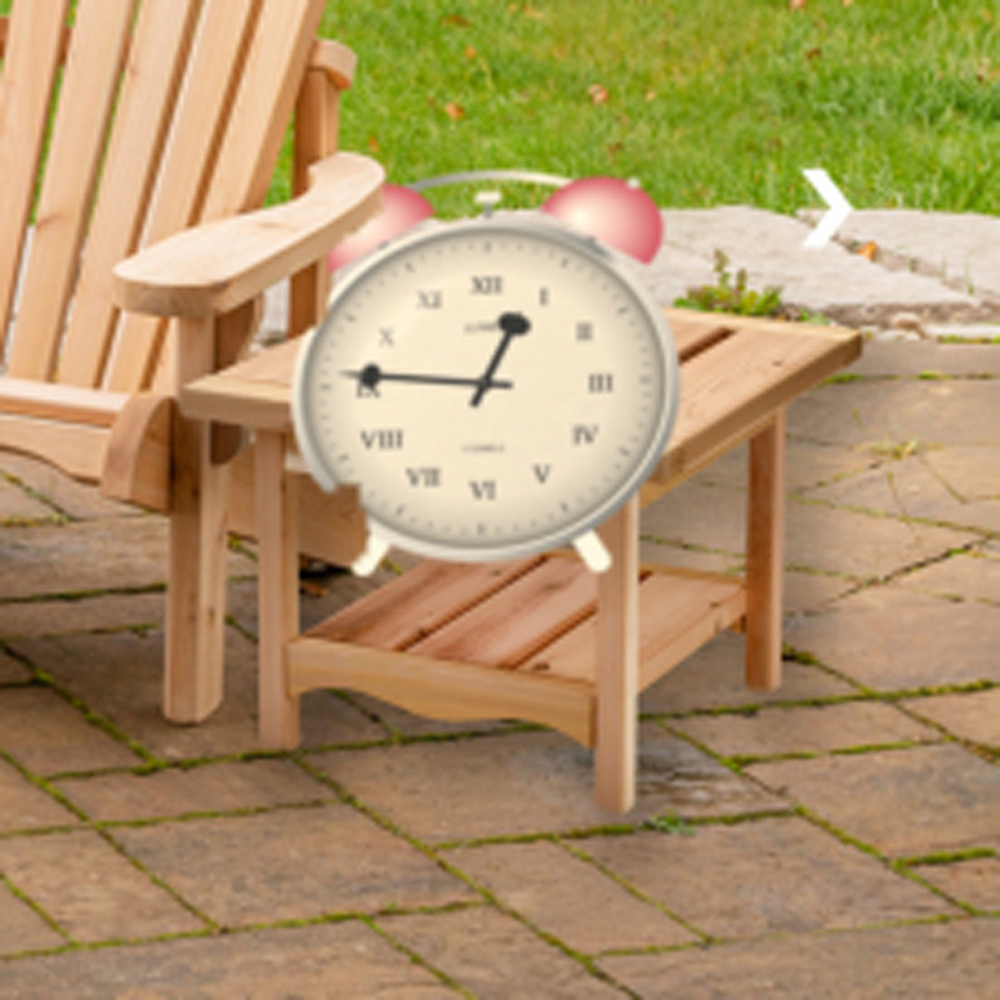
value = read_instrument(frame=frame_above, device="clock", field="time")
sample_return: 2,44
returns 12,46
